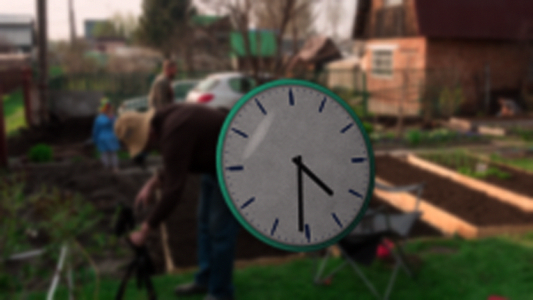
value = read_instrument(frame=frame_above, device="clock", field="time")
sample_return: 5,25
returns 4,31
